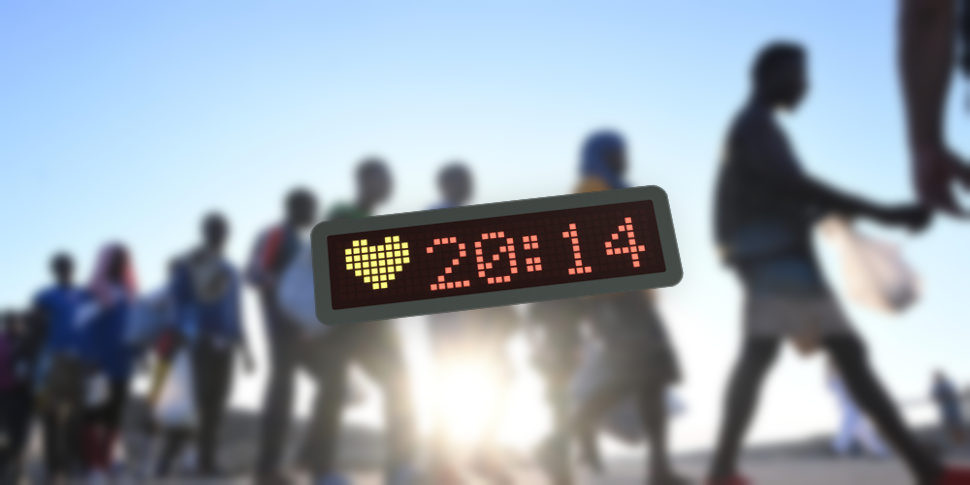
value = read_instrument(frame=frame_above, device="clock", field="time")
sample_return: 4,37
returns 20,14
